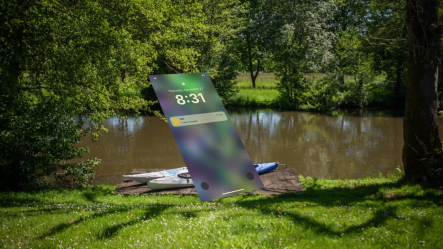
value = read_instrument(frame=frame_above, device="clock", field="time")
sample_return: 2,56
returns 8,31
